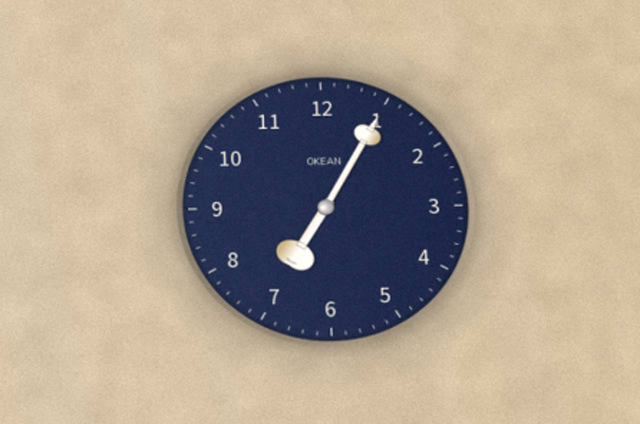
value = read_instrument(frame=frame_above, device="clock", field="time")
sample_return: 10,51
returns 7,05
